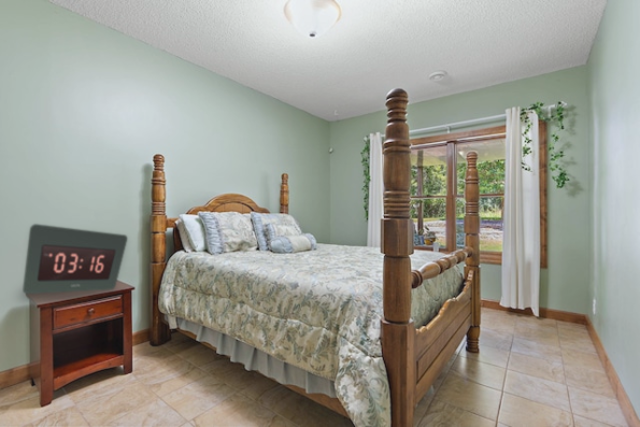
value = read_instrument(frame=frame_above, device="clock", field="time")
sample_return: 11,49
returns 3,16
